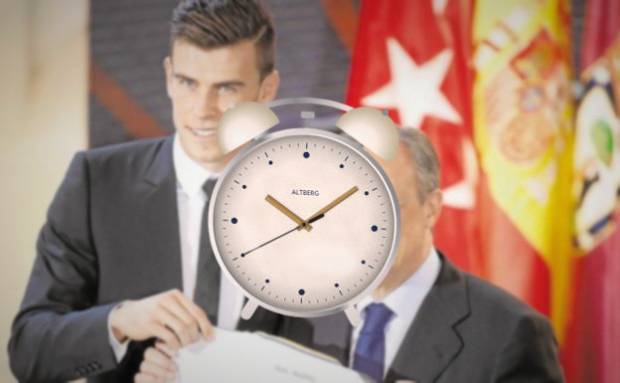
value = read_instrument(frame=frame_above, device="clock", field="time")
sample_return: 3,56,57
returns 10,08,40
